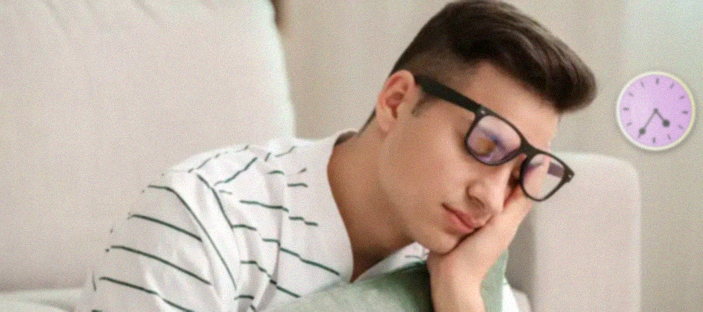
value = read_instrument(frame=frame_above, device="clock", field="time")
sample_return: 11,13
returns 4,35
